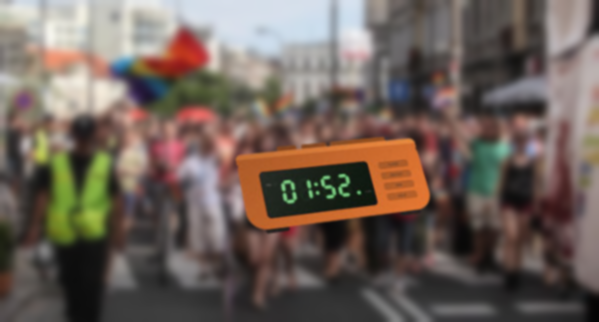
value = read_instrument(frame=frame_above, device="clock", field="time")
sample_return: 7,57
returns 1,52
